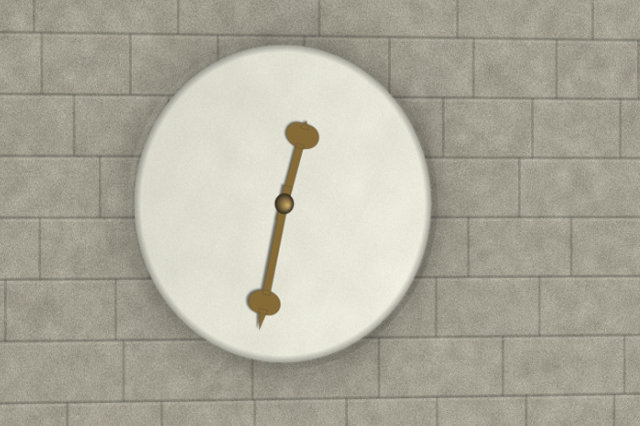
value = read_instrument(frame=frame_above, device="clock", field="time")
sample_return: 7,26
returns 12,32
